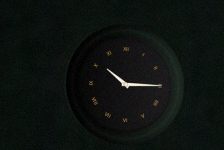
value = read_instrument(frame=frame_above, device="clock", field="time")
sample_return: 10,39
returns 10,15
